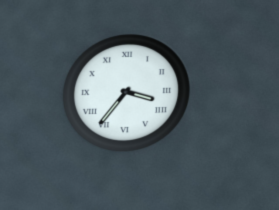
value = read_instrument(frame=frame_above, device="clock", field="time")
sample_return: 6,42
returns 3,36
